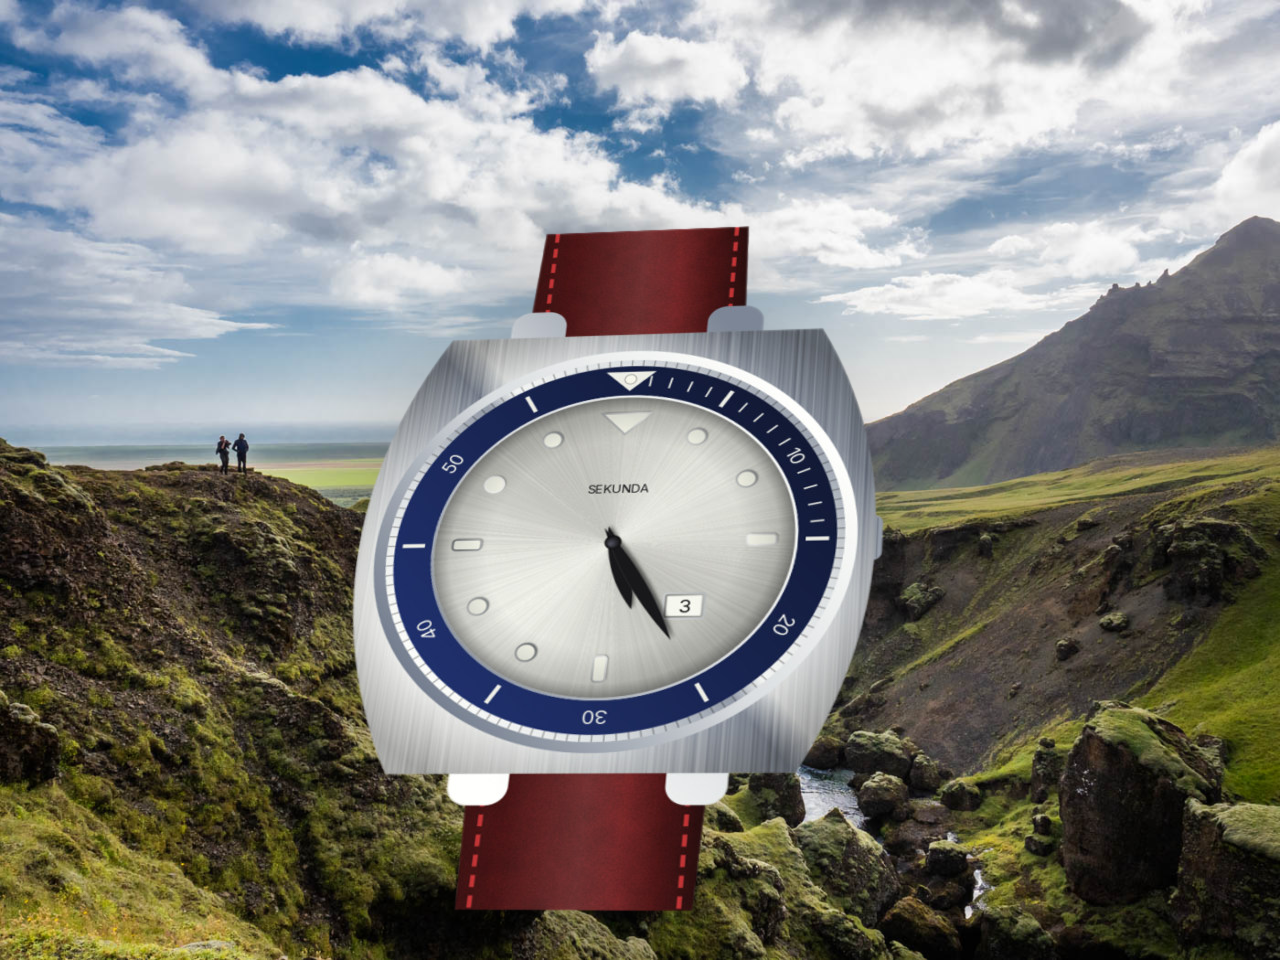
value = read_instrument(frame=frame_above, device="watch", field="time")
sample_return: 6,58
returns 5,25
